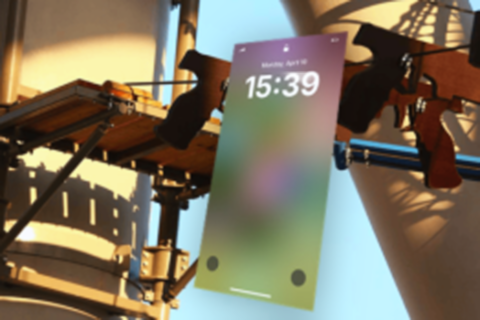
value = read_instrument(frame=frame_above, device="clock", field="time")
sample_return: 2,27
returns 15,39
